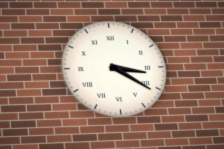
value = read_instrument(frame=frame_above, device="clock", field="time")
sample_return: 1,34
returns 3,21
